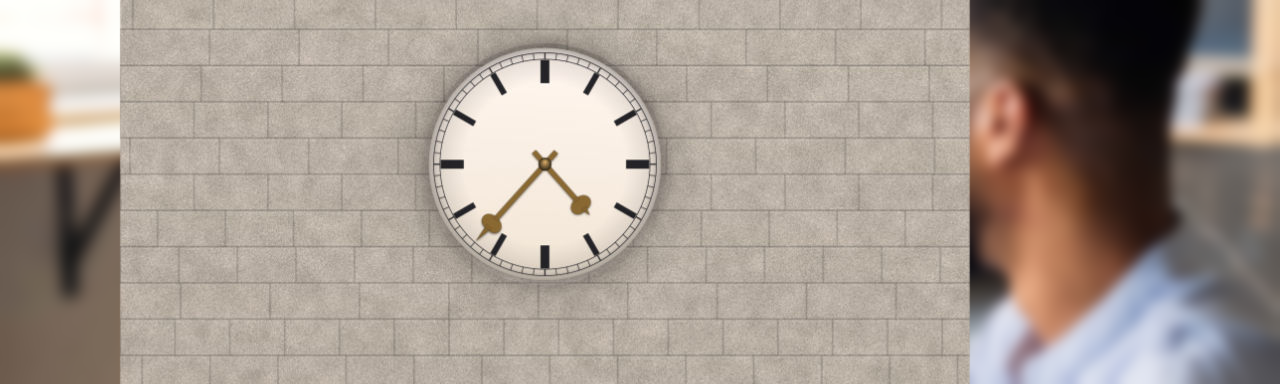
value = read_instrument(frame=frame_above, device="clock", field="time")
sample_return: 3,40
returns 4,37
